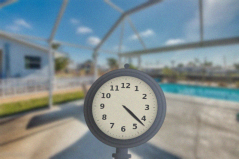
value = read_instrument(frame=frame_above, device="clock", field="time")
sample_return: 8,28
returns 4,22
